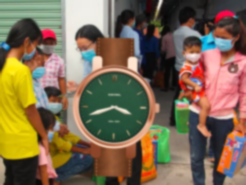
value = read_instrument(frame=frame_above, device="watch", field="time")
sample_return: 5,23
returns 3,42
